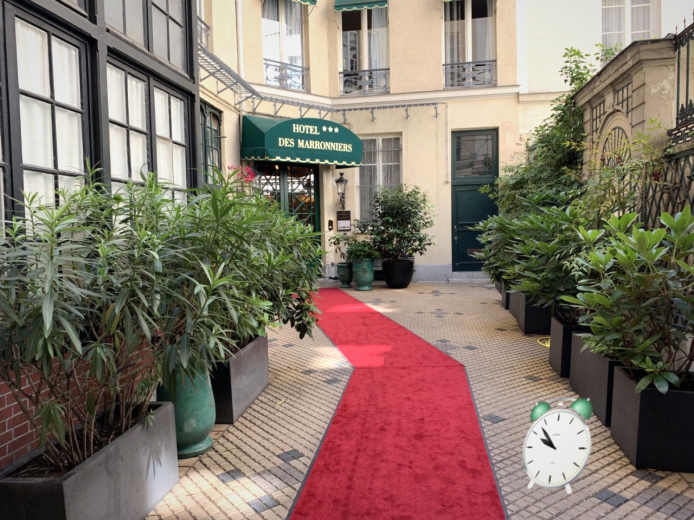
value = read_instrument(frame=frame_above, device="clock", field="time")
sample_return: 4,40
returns 9,53
